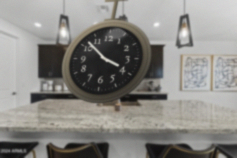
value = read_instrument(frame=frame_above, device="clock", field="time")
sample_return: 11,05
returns 3,52
